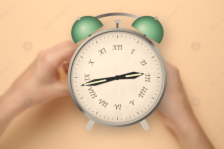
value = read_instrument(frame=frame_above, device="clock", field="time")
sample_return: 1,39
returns 2,43
